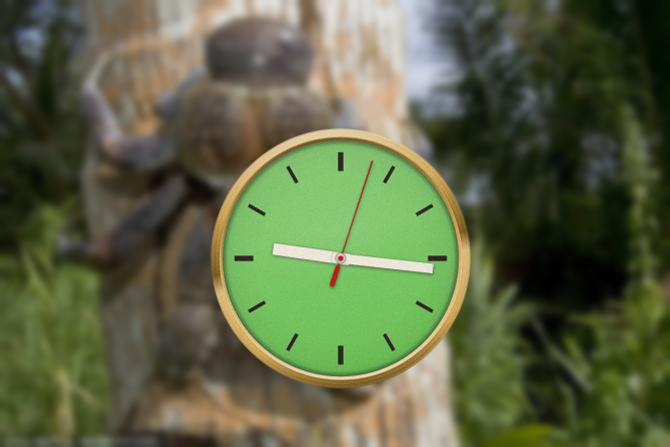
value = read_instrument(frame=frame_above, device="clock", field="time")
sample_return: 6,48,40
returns 9,16,03
